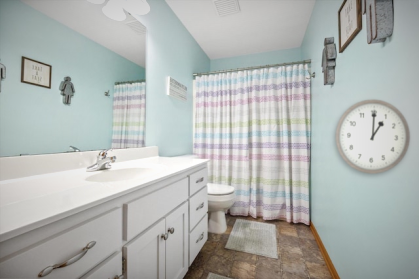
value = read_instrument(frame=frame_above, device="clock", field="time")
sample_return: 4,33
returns 1,00
